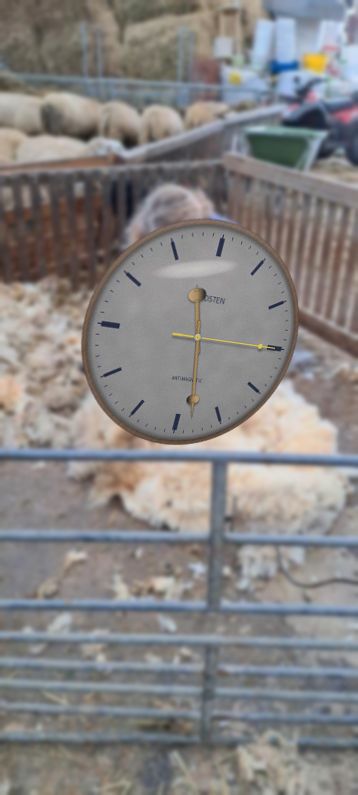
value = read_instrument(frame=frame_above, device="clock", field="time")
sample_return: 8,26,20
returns 11,28,15
